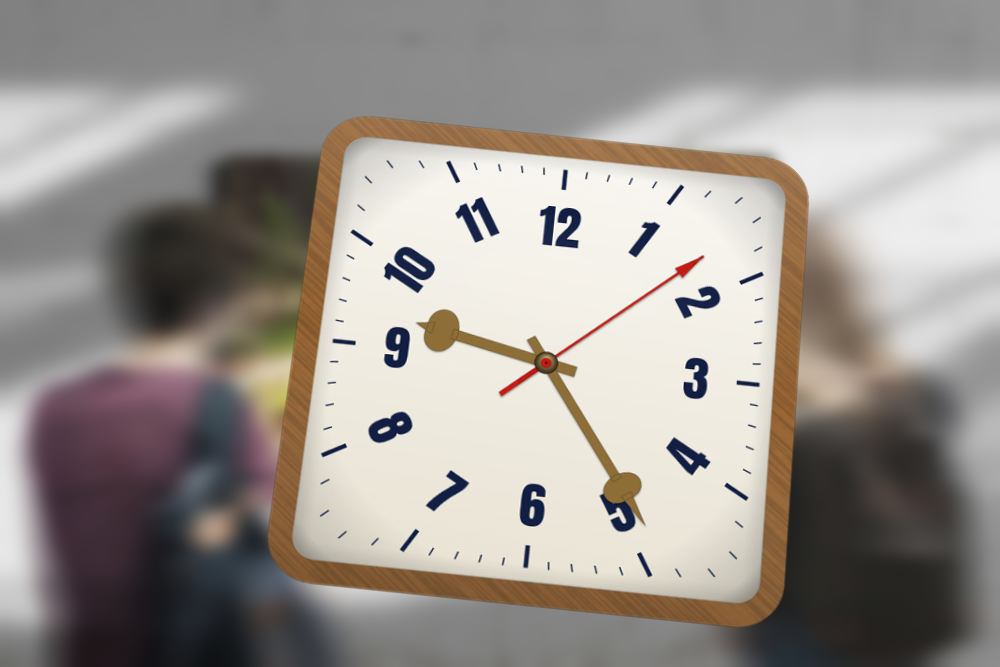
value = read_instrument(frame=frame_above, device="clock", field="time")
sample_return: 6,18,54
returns 9,24,08
